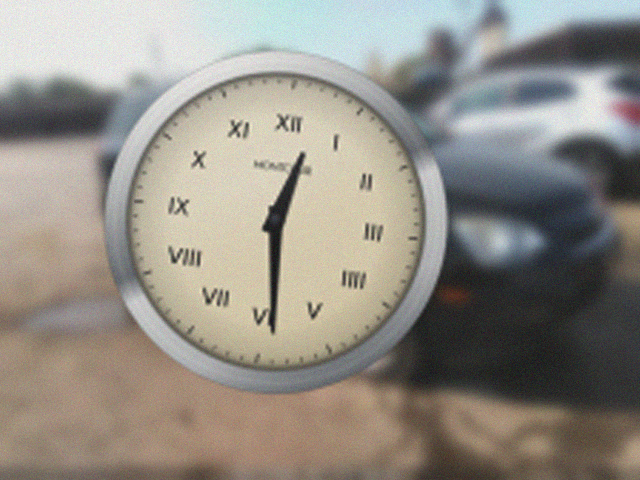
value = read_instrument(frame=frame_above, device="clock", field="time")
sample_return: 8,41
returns 12,29
